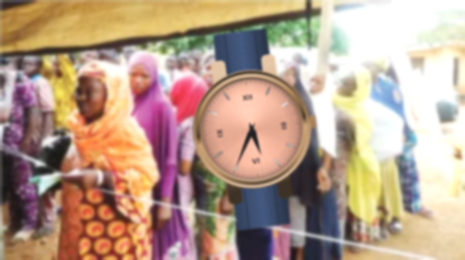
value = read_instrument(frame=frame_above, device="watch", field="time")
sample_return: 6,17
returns 5,35
